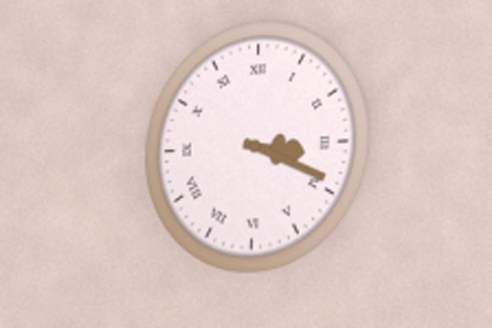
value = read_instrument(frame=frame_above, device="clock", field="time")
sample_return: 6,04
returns 3,19
